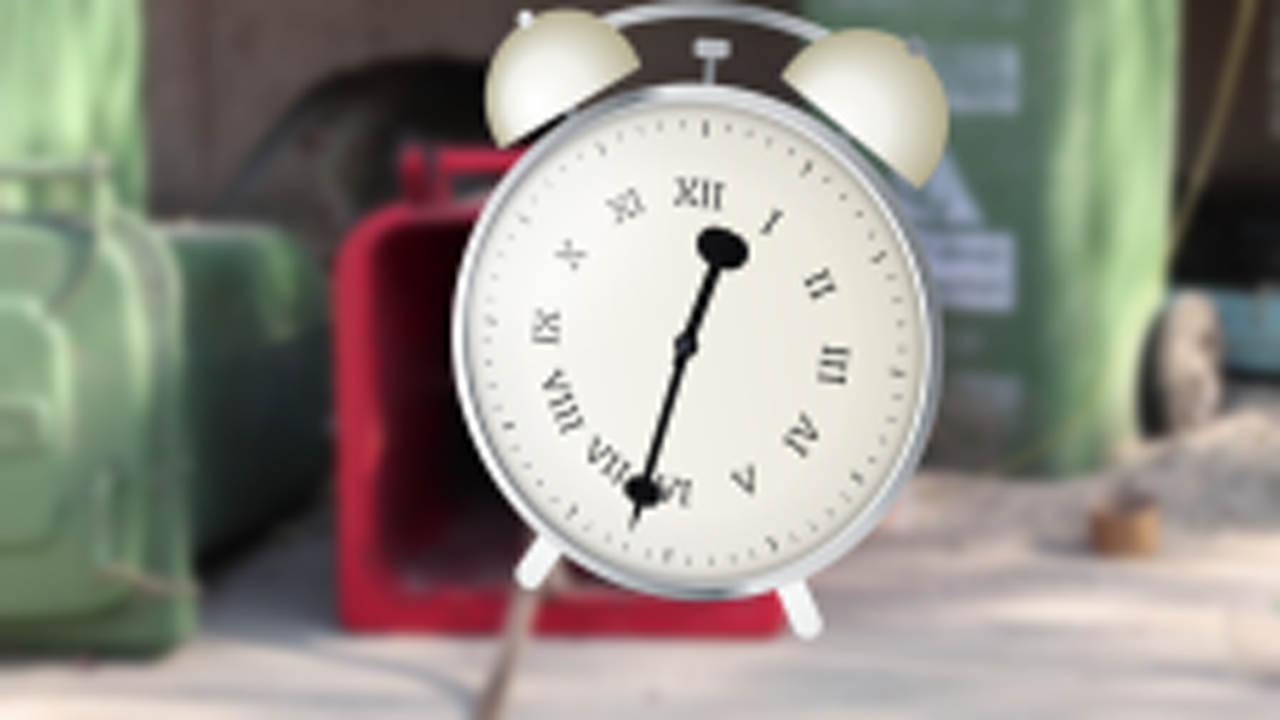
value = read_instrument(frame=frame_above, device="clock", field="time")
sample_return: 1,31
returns 12,32
